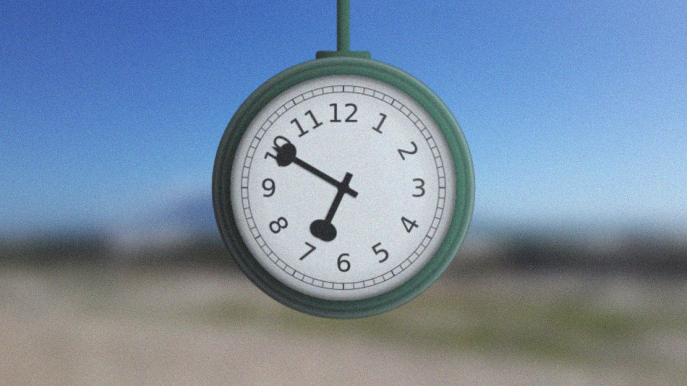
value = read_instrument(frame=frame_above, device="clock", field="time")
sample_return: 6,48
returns 6,50
